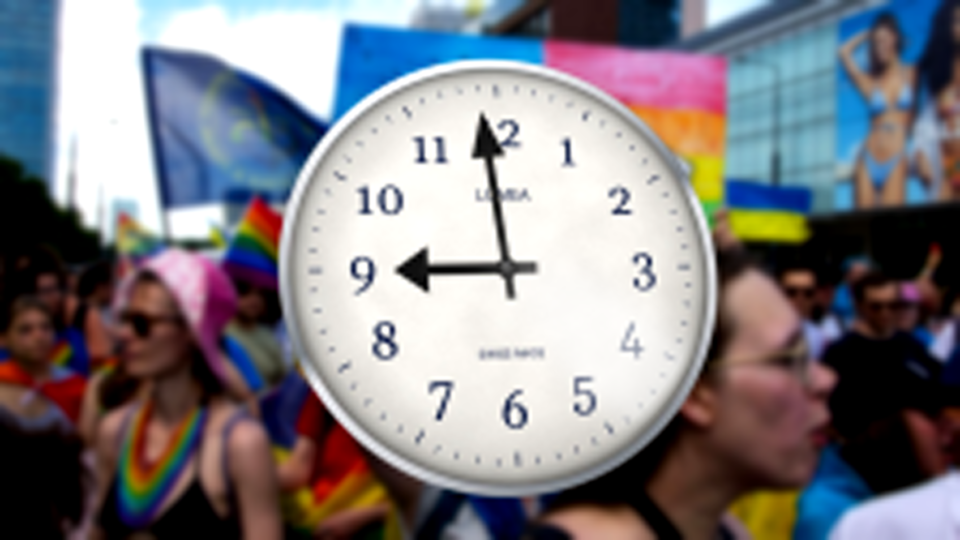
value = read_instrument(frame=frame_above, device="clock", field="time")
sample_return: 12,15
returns 8,59
